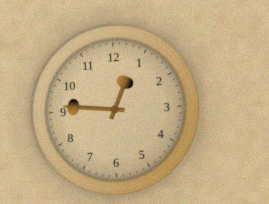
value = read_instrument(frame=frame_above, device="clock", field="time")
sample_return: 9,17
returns 12,46
